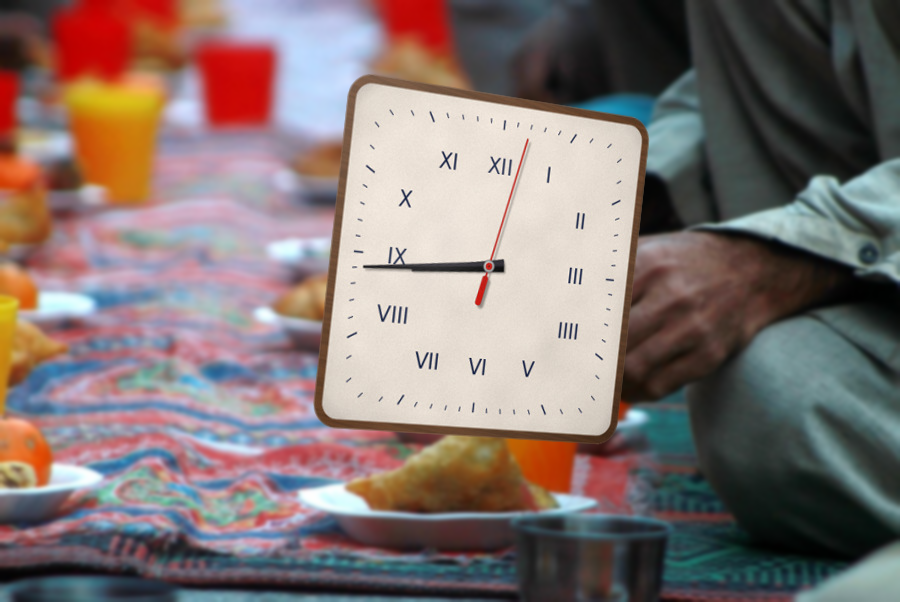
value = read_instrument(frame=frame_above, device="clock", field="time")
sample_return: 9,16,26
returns 8,44,02
